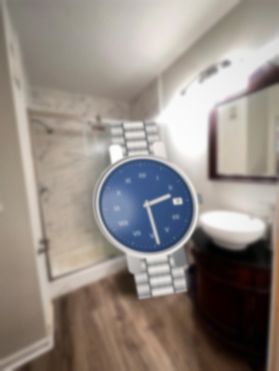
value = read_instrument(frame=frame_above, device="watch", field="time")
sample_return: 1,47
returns 2,29
